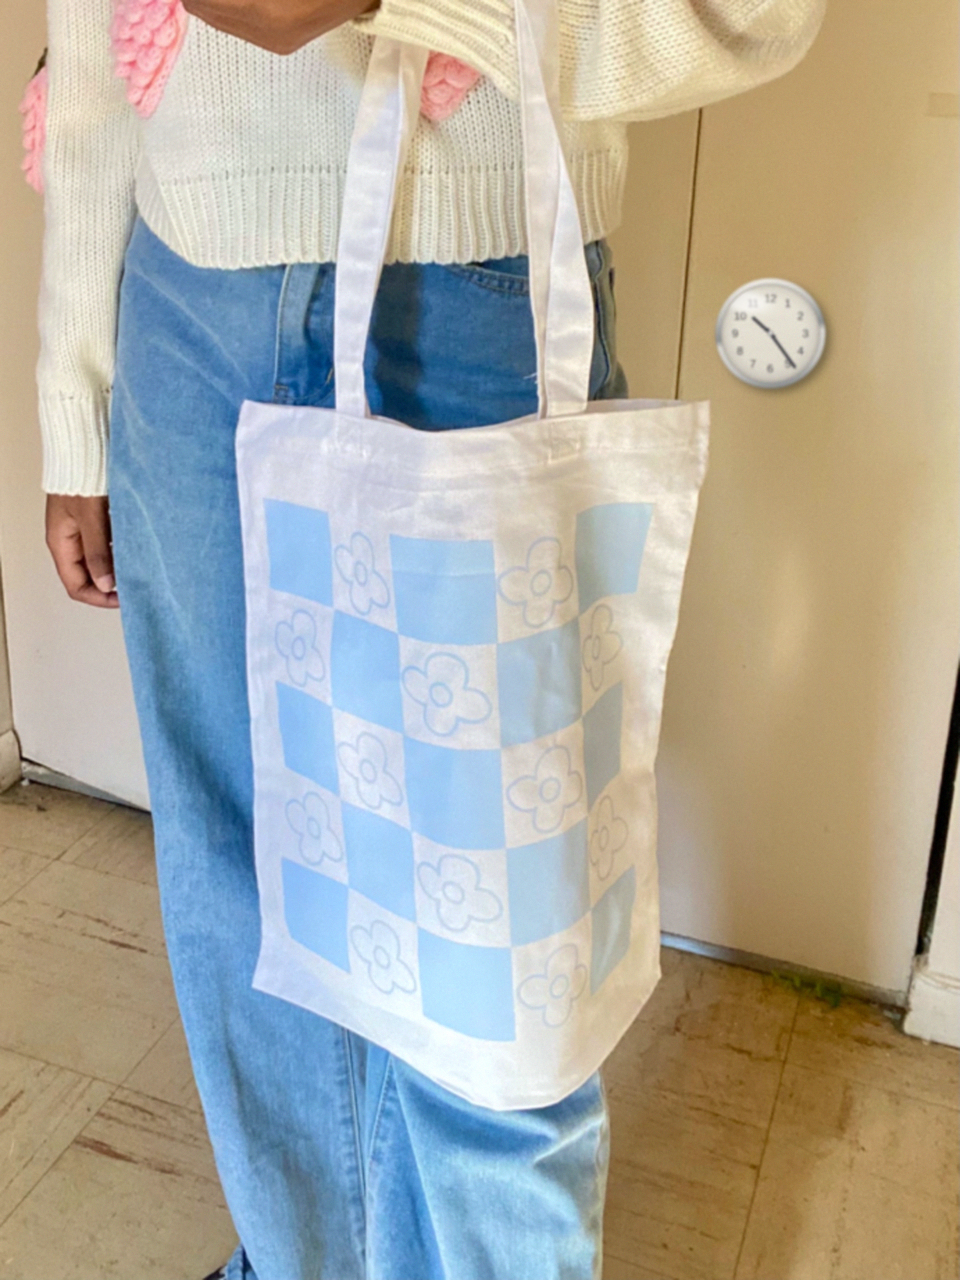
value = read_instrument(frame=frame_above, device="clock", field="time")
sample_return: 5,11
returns 10,24
